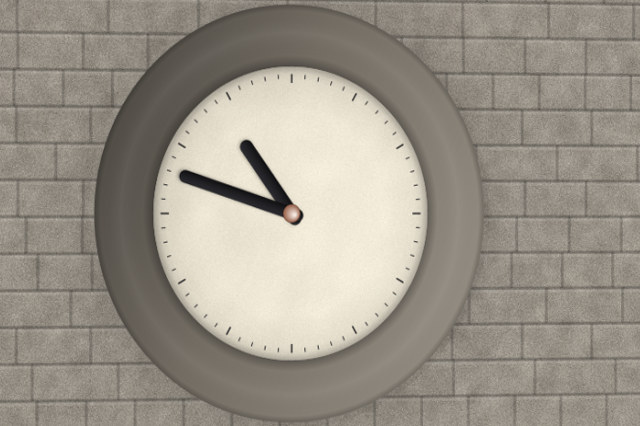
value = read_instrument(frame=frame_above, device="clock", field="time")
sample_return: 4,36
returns 10,48
